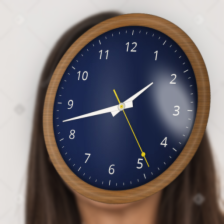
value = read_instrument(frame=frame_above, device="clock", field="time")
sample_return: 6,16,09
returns 1,42,24
